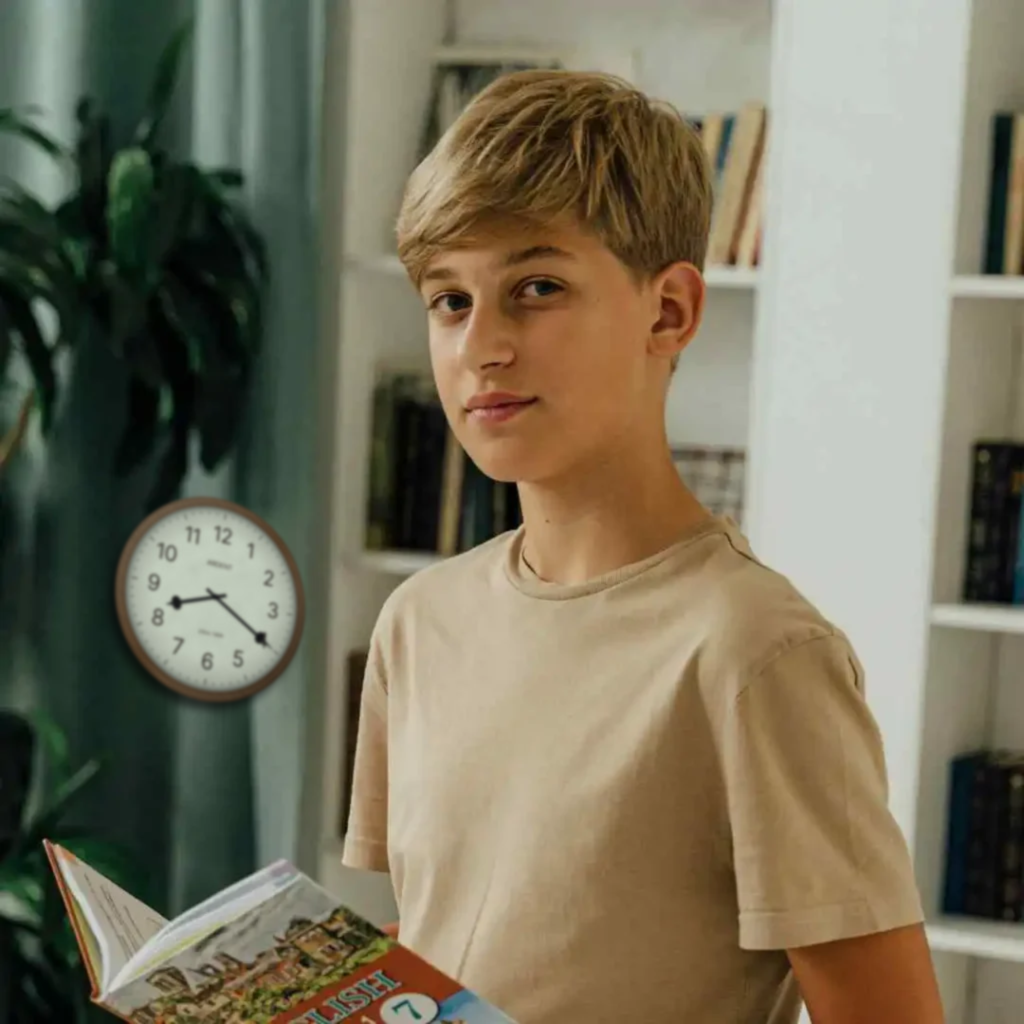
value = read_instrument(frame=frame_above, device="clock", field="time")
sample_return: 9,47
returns 8,20
